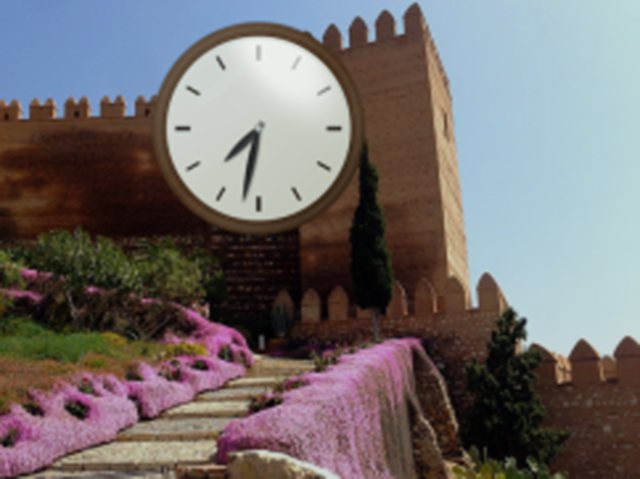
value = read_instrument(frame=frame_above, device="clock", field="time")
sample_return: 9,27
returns 7,32
